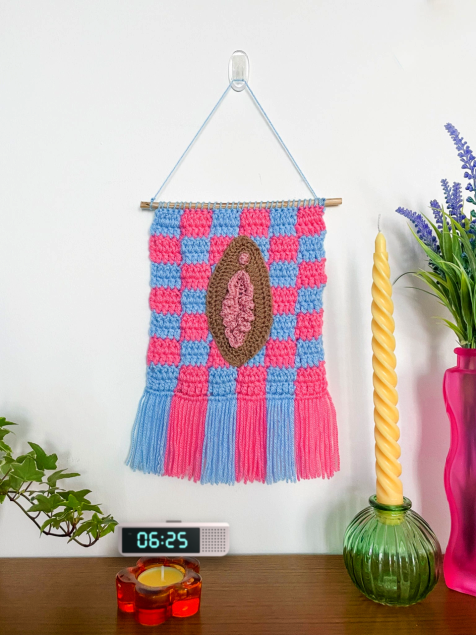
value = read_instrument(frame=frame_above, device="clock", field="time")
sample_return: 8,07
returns 6,25
